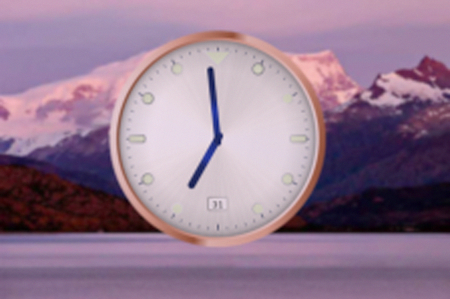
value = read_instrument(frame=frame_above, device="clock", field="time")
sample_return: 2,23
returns 6,59
